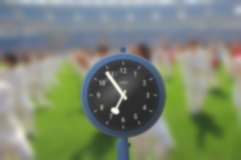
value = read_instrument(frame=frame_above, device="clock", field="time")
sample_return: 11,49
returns 6,54
